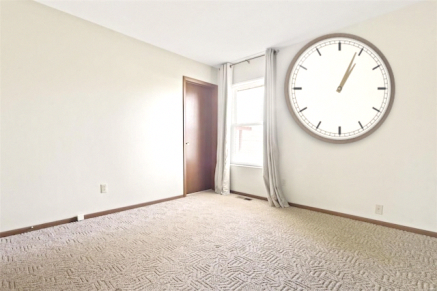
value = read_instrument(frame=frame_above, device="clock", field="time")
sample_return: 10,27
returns 1,04
